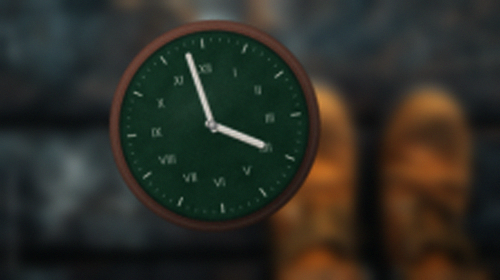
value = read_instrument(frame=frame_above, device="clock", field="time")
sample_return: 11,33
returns 3,58
